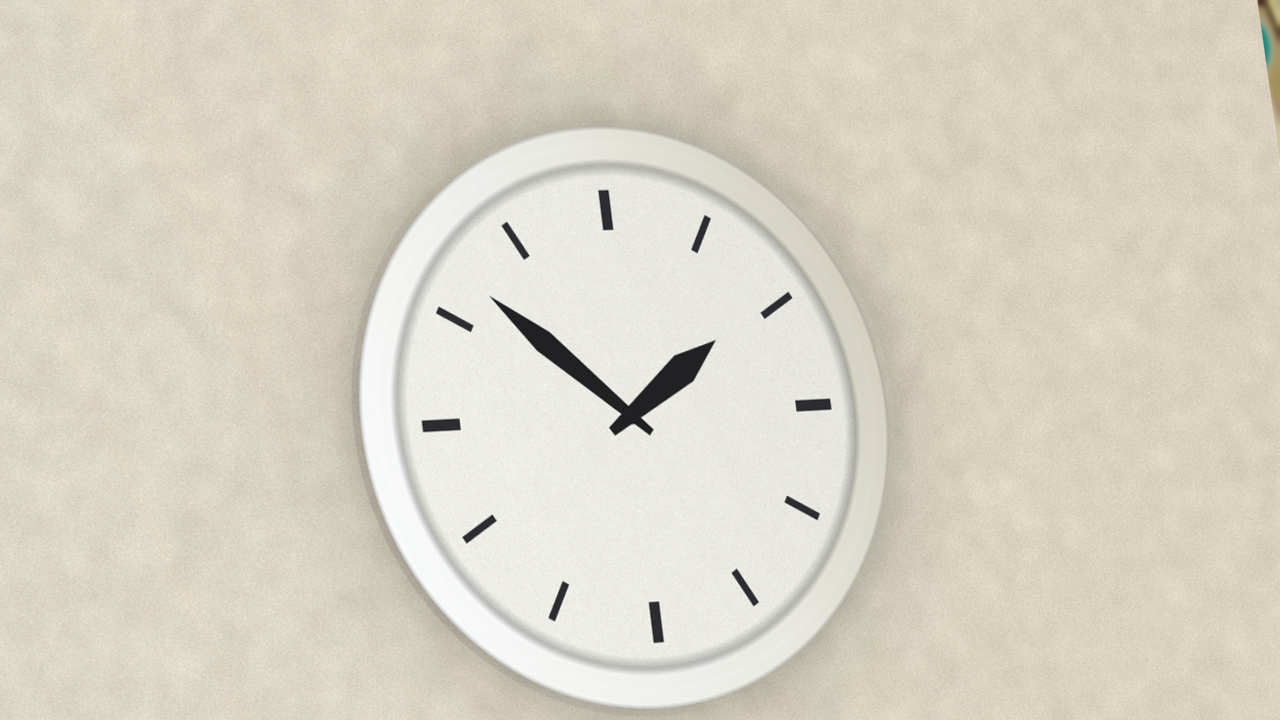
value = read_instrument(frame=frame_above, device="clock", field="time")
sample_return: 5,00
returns 1,52
